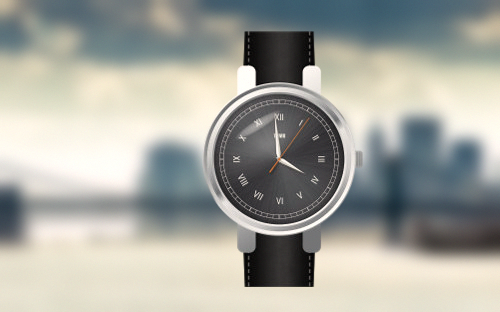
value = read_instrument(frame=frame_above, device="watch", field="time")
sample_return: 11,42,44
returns 3,59,06
